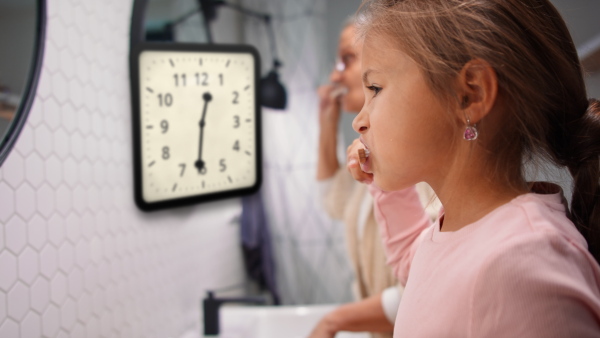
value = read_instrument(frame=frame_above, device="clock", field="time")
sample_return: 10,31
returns 12,31
